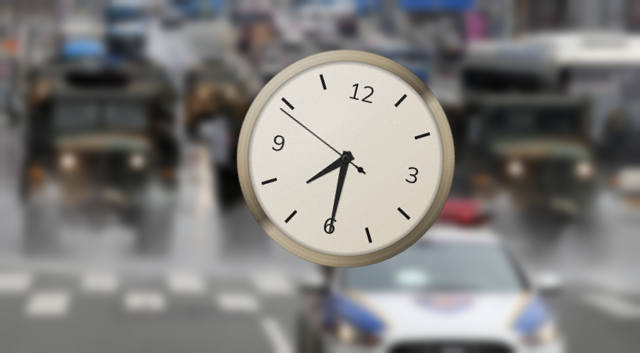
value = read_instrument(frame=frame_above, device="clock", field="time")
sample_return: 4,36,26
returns 7,29,49
